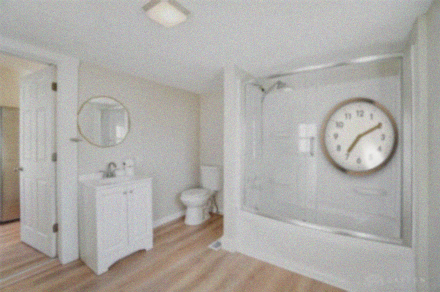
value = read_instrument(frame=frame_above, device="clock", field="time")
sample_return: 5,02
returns 7,10
